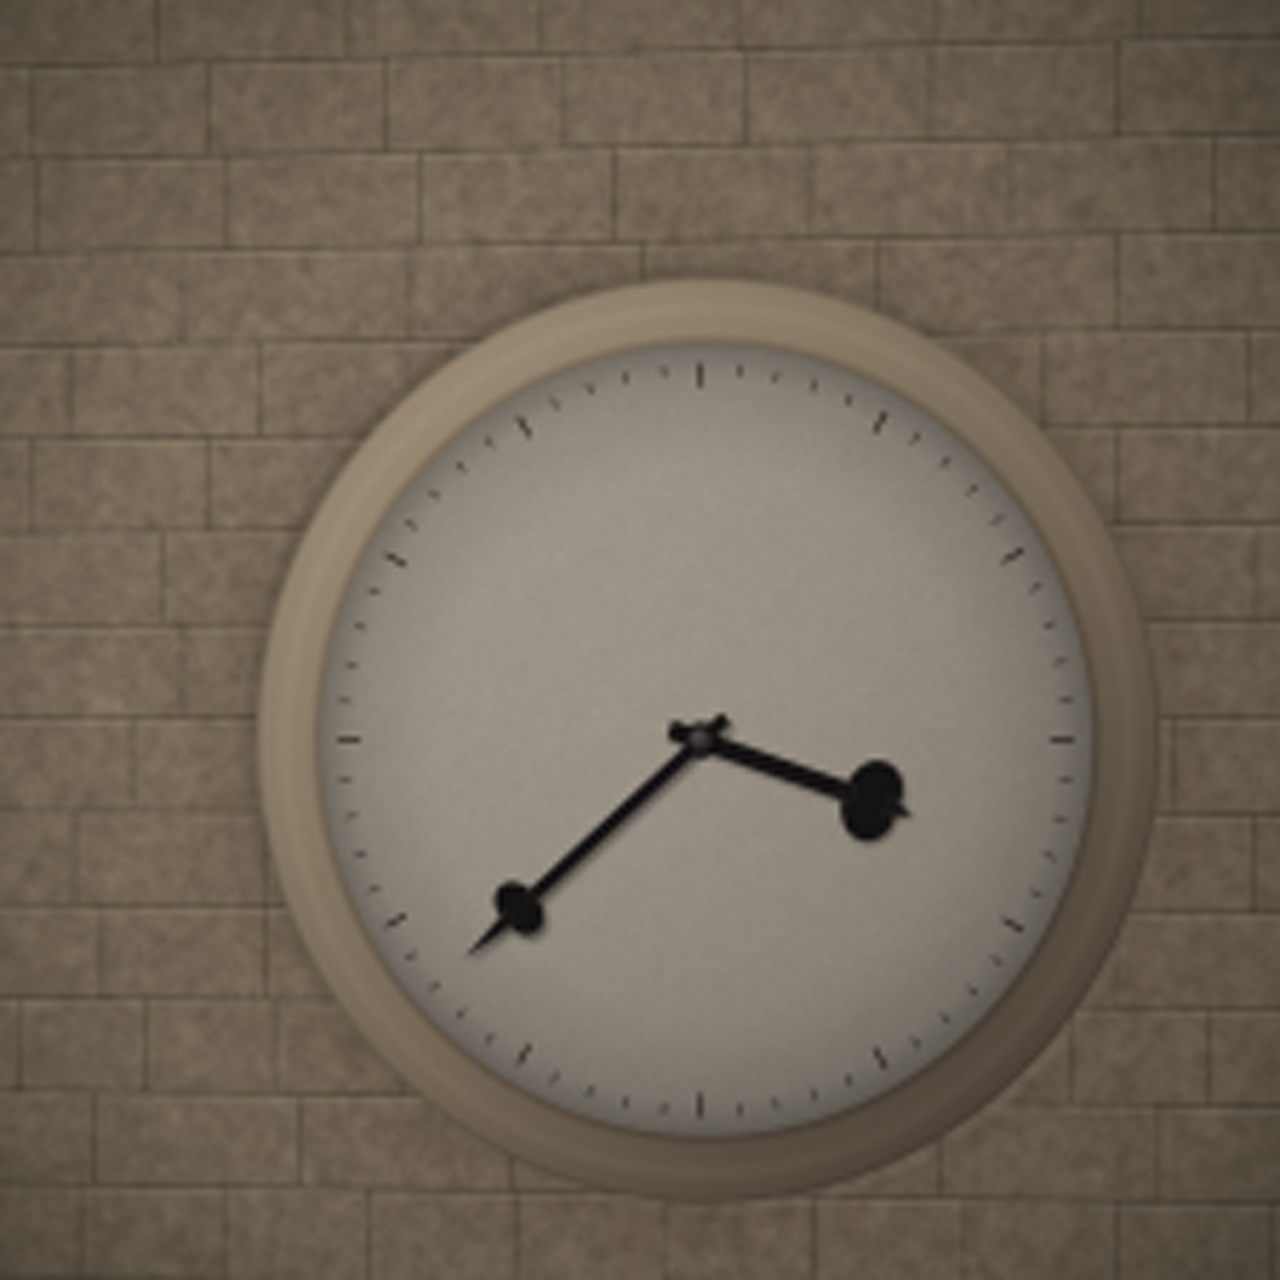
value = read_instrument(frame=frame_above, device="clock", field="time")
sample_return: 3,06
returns 3,38
